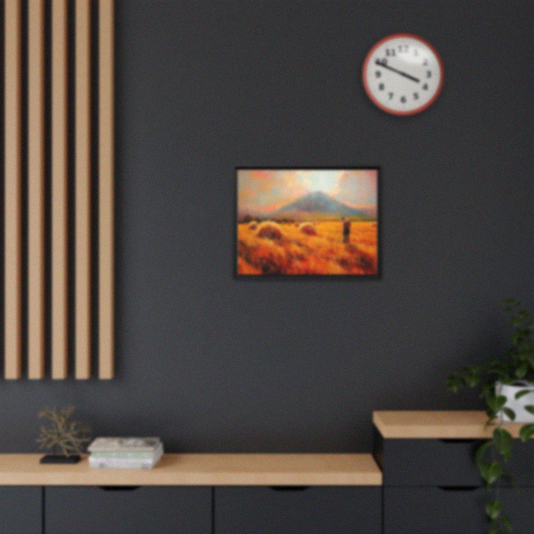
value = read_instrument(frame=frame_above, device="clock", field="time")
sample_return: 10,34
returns 3,49
